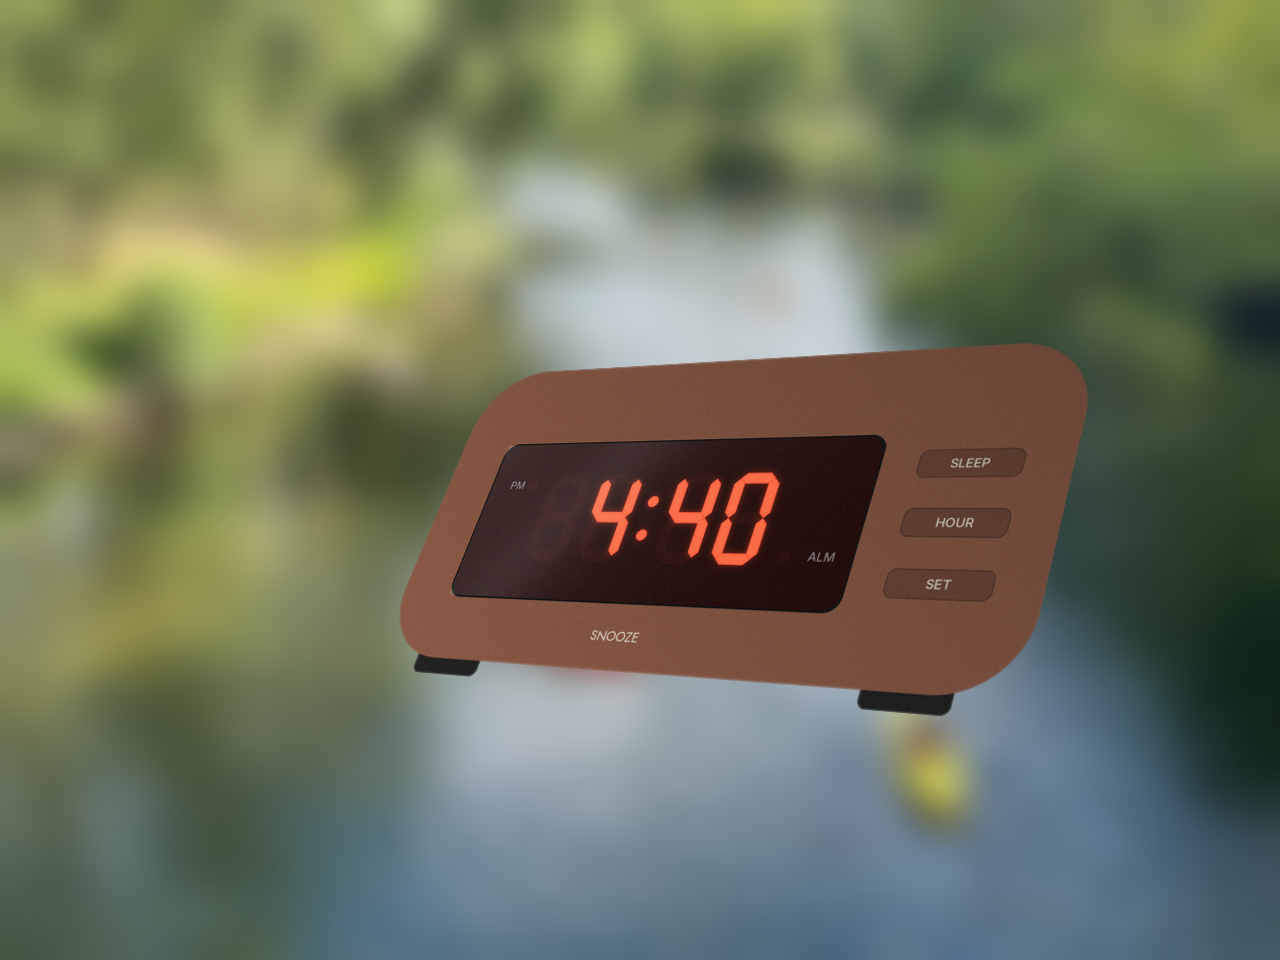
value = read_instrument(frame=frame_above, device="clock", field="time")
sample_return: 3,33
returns 4,40
